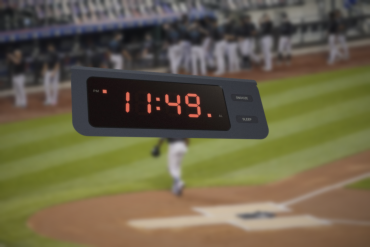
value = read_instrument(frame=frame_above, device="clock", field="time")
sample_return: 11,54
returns 11,49
